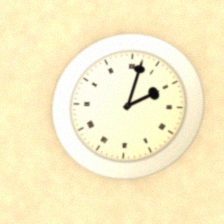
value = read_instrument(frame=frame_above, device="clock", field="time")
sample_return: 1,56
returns 2,02
